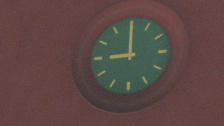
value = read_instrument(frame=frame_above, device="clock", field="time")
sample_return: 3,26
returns 9,00
